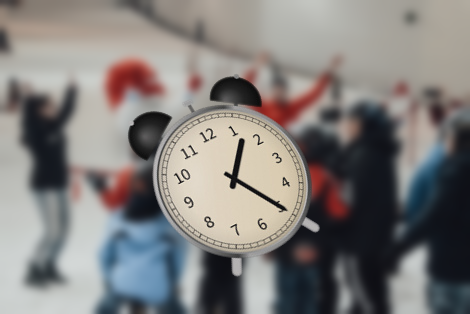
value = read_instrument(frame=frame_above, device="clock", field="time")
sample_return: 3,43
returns 1,25
